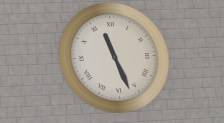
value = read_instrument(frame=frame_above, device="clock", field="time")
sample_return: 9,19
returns 11,27
